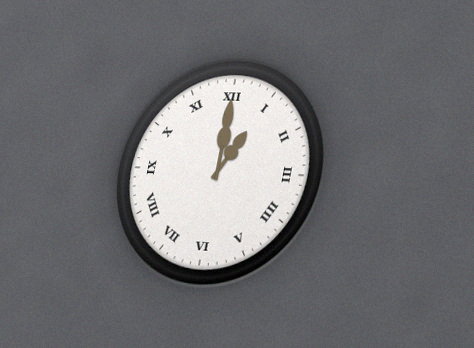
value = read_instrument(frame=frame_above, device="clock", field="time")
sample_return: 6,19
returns 1,00
